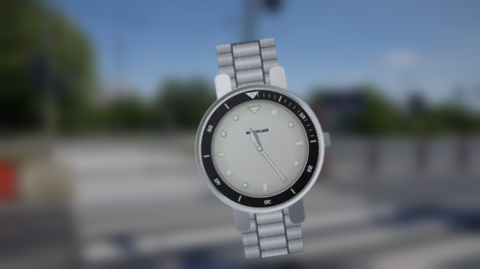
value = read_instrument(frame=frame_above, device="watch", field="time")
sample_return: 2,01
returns 11,25
